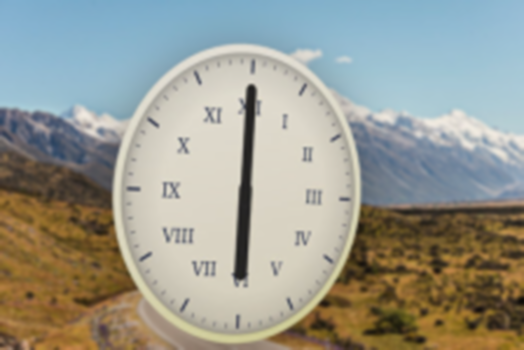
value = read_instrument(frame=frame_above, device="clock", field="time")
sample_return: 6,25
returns 6,00
